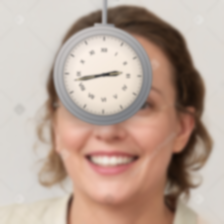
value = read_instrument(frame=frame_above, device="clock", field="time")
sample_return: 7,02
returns 2,43
